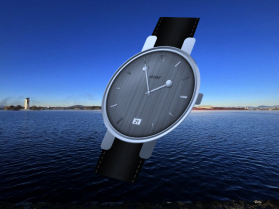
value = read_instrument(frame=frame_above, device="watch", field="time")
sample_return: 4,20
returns 1,55
